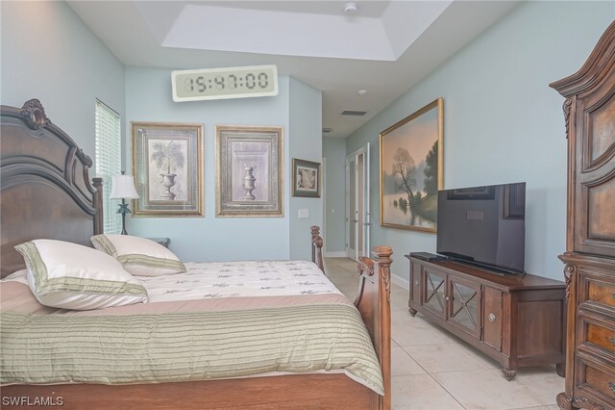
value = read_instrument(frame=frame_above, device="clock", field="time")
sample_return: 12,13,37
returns 15,47,00
